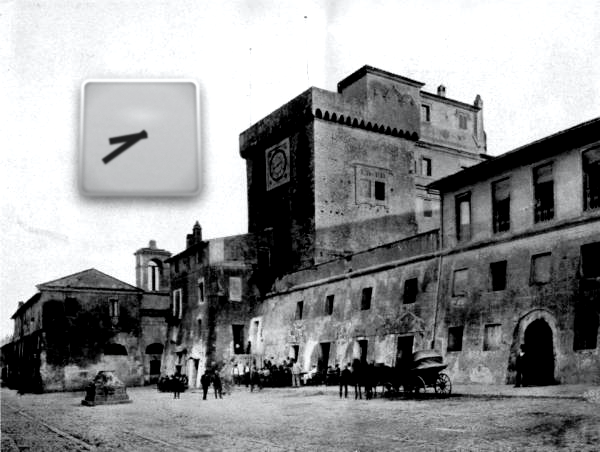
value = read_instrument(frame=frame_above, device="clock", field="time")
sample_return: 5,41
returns 8,39
